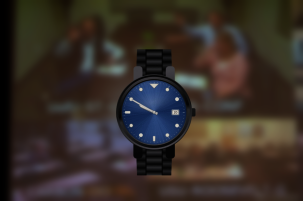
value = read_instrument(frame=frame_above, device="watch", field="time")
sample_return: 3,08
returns 9,50
